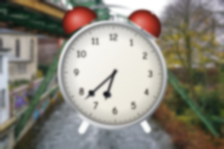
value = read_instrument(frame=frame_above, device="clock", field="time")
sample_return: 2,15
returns 6,38
